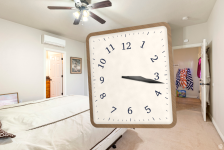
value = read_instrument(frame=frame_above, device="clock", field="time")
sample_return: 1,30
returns 3,17
